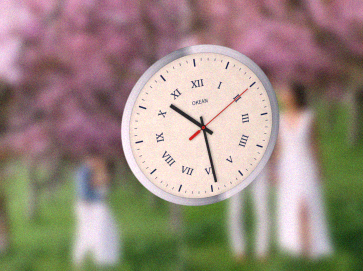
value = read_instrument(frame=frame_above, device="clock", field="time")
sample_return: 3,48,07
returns 10,29,10
